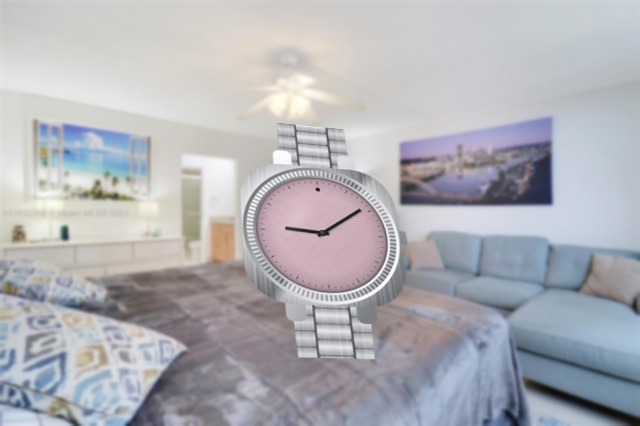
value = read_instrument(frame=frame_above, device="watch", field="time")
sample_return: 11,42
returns 9,09
